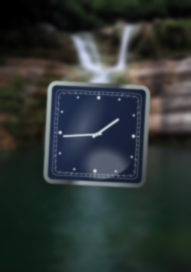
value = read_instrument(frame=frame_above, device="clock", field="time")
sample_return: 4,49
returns 1,44
